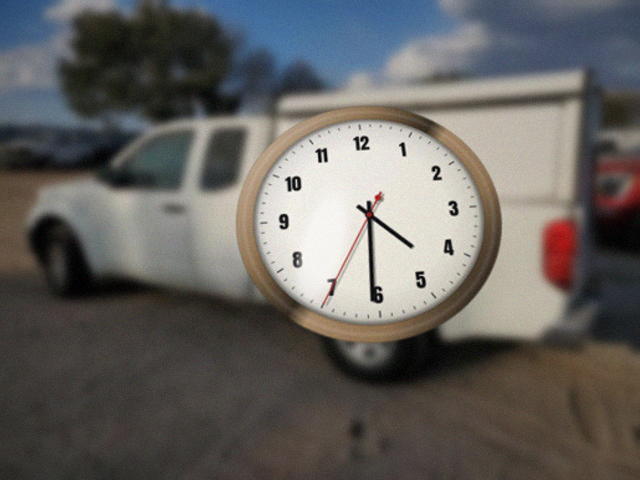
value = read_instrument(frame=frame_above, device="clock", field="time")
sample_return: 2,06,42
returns 4,30,35
